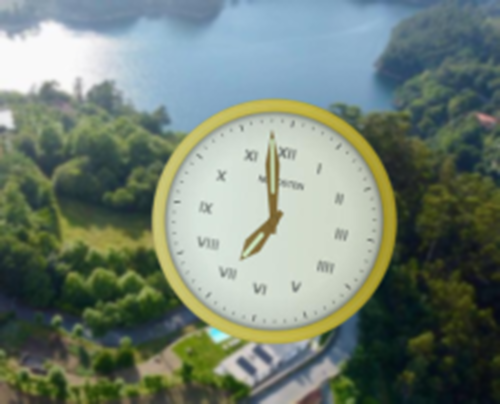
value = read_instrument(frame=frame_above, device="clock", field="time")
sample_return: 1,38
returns 6,58
